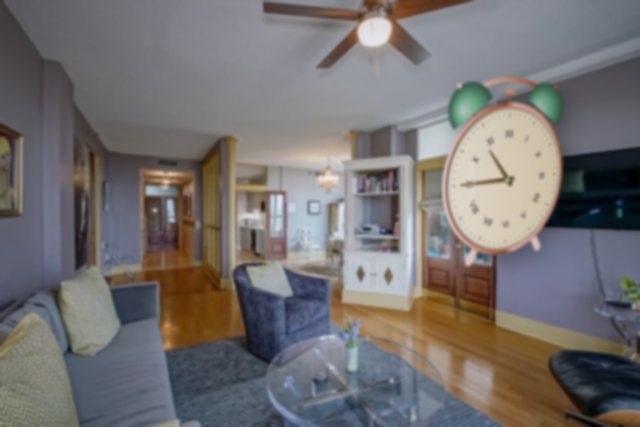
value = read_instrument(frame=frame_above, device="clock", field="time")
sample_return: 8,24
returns 10,45
